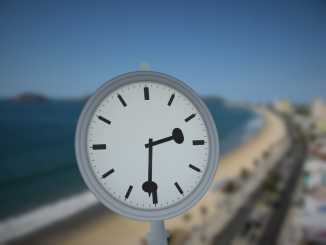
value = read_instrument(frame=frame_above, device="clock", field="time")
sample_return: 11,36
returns 2,31
